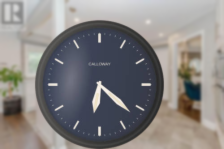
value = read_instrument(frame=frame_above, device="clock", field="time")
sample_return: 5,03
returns 6,22
